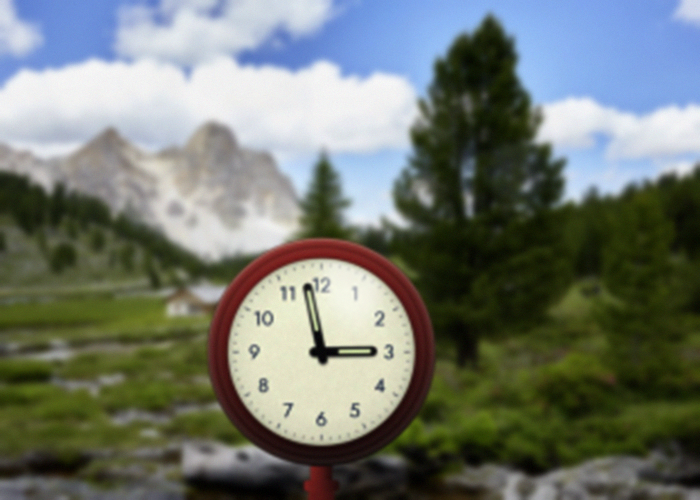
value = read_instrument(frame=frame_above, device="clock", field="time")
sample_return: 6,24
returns 2,58
